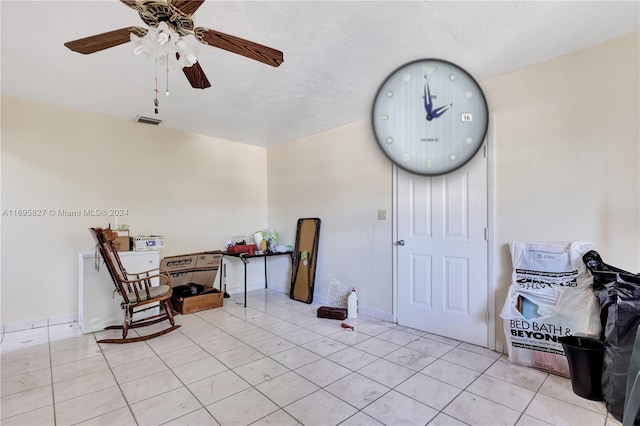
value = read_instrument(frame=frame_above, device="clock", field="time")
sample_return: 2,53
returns 1,59
